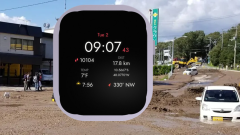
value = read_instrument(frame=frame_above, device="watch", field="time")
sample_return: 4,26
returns 9,07
